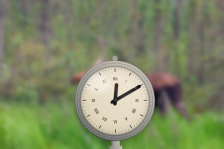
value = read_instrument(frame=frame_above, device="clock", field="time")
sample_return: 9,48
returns 12,10
